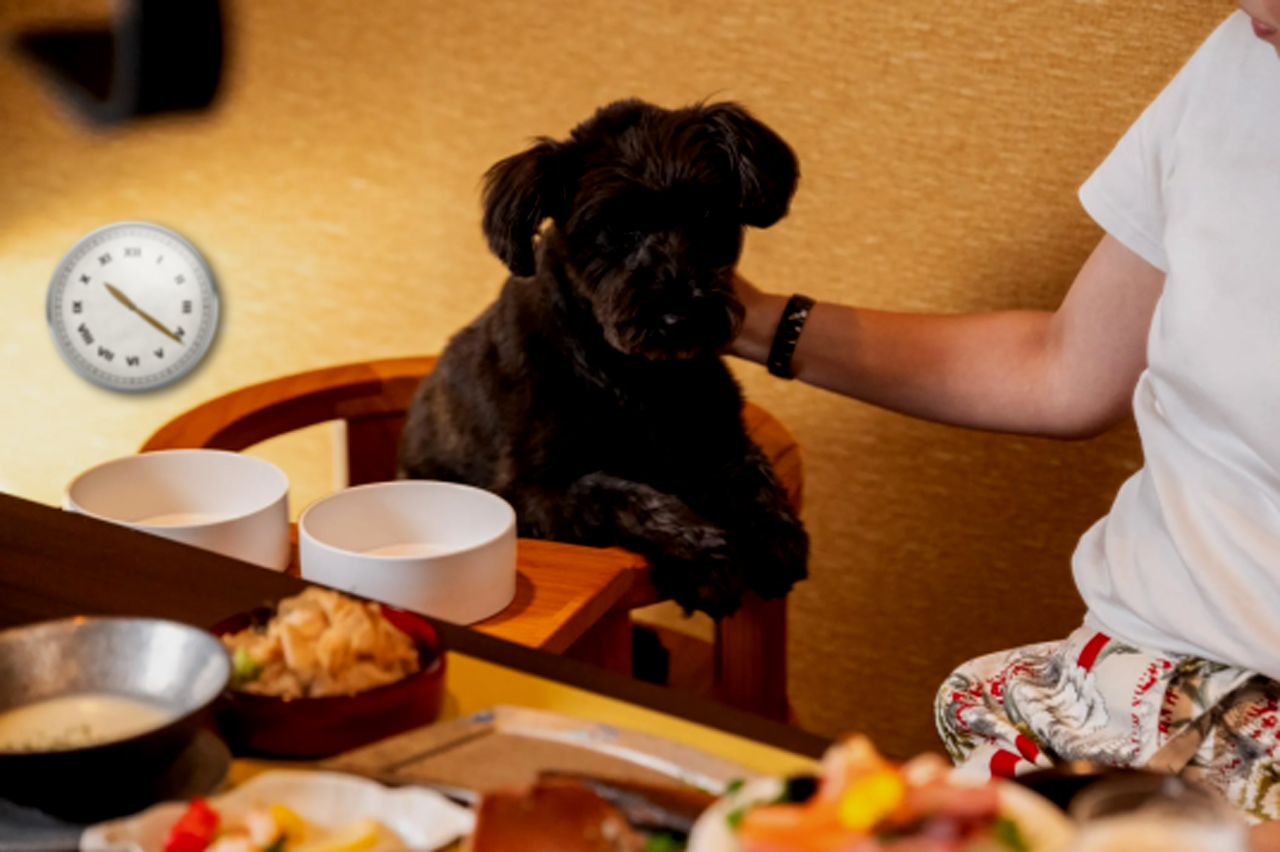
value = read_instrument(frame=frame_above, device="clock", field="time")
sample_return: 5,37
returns 10,21
